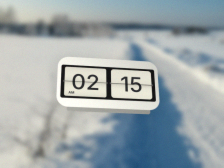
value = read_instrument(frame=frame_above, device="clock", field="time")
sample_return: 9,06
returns 2,15
